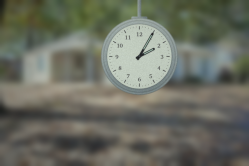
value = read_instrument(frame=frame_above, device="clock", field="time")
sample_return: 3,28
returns 2,05
